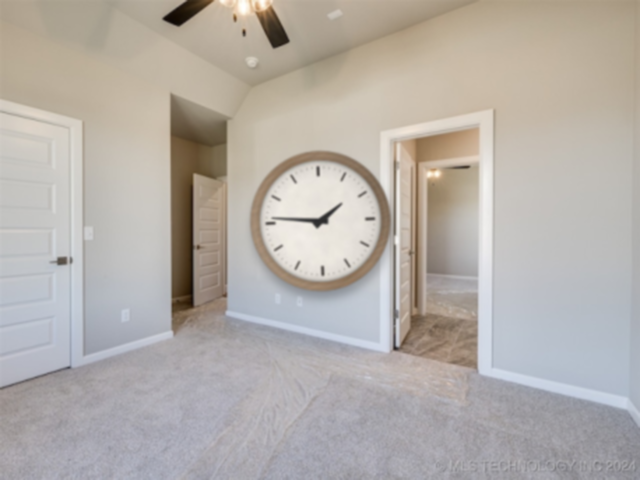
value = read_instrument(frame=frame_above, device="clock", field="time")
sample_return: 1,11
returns 1,46
